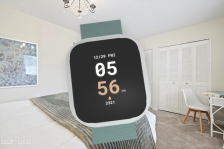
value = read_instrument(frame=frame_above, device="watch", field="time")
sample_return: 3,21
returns 5,56
